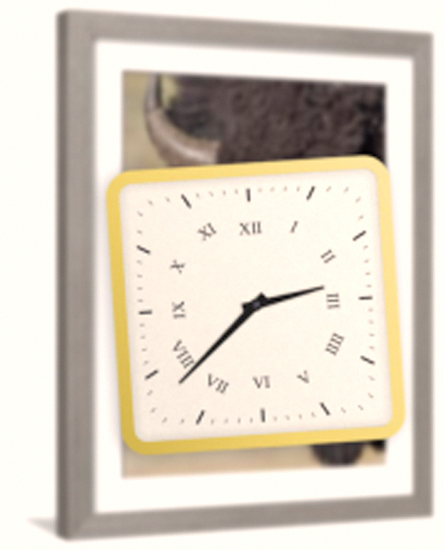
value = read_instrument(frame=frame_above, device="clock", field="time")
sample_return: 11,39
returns 2,38
